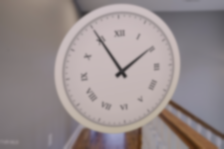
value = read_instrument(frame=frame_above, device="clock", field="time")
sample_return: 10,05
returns 1,55
